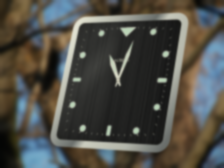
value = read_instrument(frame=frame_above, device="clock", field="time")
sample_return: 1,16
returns 11,02
